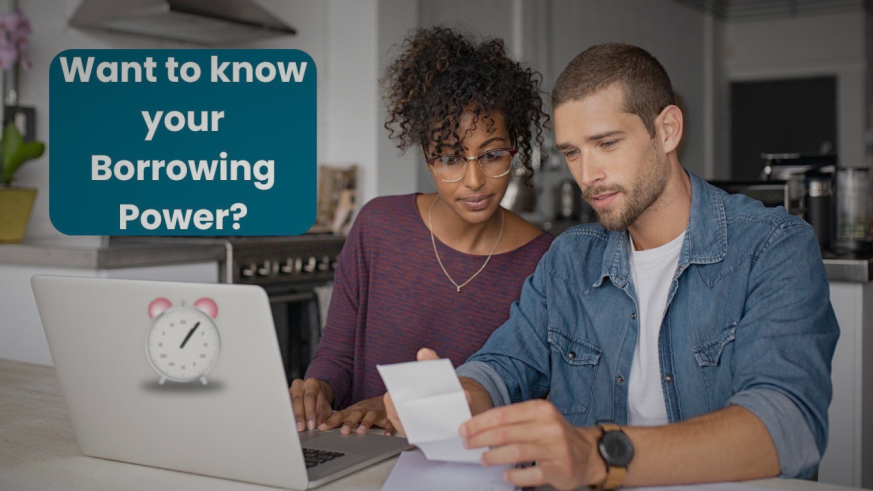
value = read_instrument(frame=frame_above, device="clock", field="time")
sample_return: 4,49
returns 1,06
